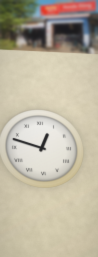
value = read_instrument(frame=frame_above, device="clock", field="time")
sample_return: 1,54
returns 12,48
